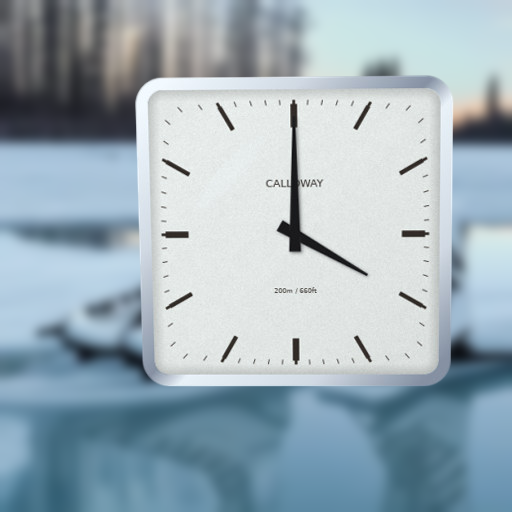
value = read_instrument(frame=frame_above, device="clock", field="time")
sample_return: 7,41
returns 4,00
